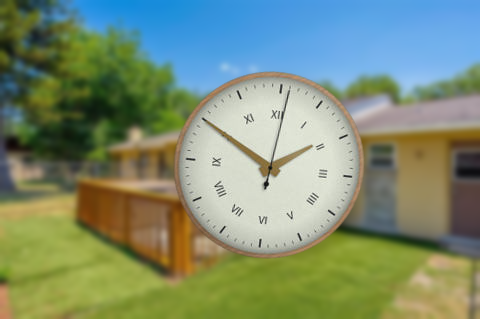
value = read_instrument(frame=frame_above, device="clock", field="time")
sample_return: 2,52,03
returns 1,50,01
